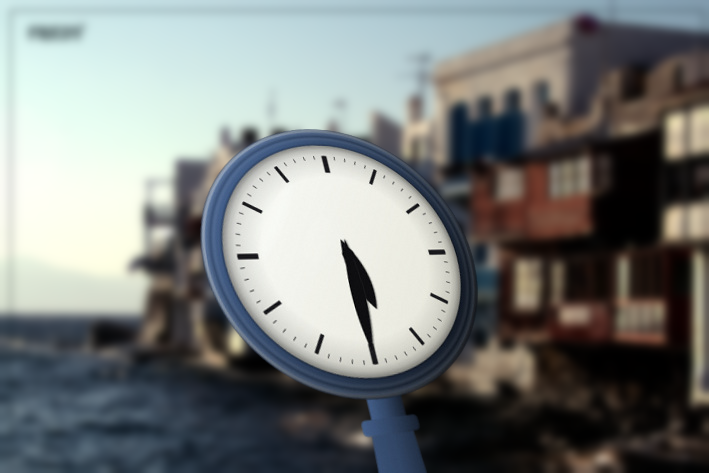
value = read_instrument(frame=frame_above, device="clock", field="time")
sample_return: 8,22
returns 5,30
